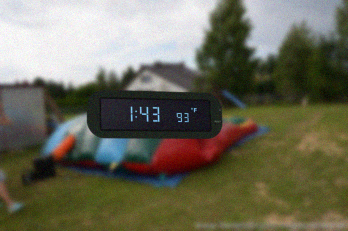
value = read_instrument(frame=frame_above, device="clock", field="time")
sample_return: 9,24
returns 1,43
